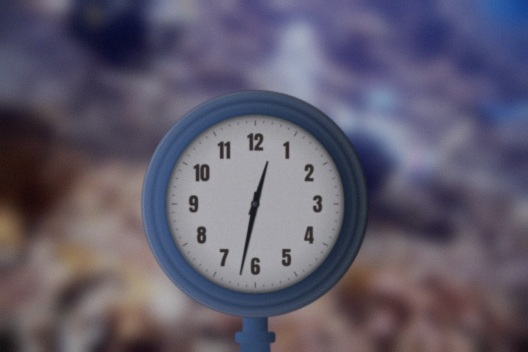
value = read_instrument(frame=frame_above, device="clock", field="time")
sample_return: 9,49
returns 12,32
